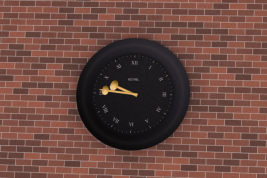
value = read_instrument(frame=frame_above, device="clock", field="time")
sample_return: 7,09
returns 9,46
